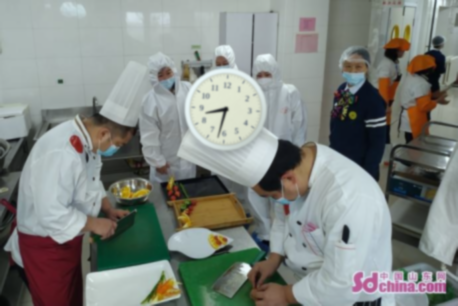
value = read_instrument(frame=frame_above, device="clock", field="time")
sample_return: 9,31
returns 8,32
